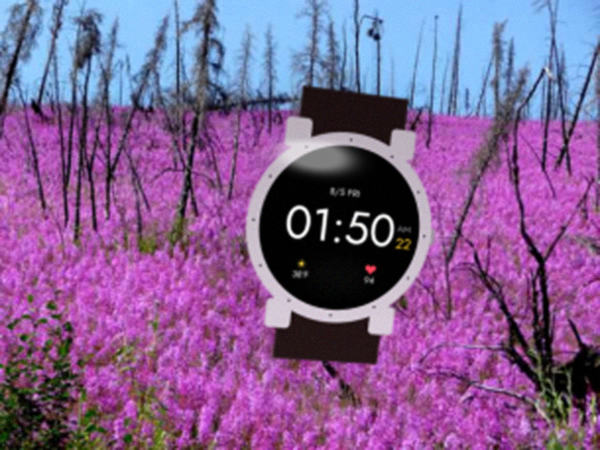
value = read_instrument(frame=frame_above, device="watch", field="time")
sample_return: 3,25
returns 1,50
